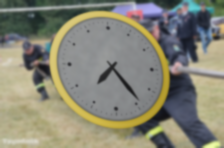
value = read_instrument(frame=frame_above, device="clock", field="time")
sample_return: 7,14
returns 7,24
